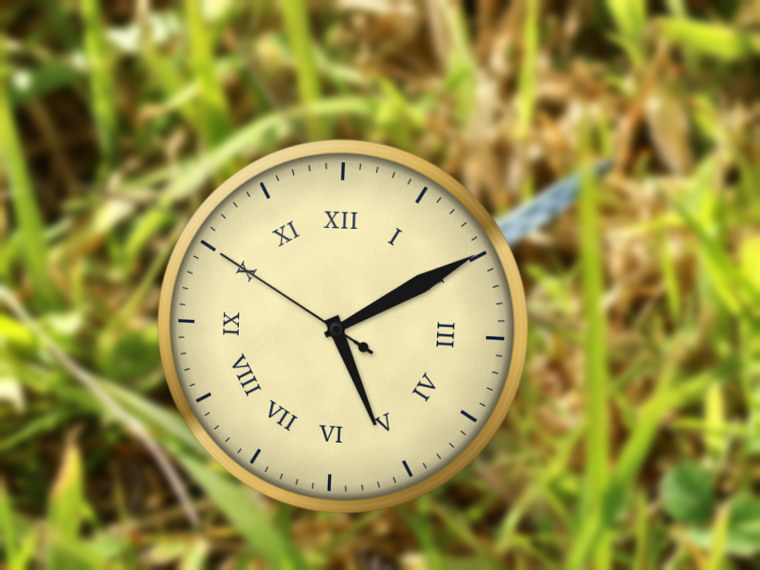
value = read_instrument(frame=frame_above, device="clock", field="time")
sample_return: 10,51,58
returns 5,09,50
